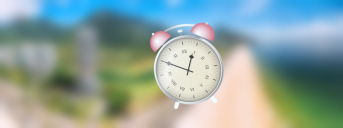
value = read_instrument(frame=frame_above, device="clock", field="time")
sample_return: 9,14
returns 12,50
